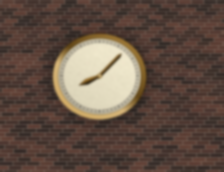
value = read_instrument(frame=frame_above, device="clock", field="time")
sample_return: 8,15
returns 8,07
